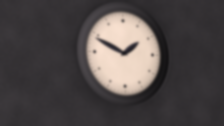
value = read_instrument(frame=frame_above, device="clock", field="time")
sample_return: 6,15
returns 1,49
